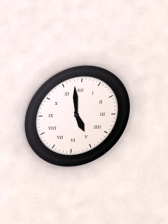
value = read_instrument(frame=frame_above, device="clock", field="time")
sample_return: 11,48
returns 4,58
